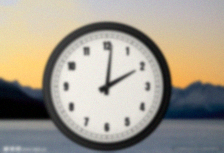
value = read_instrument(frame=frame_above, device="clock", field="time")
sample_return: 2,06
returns 2,01
